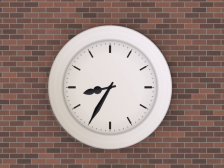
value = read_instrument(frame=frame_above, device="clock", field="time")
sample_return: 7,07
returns 8,35
